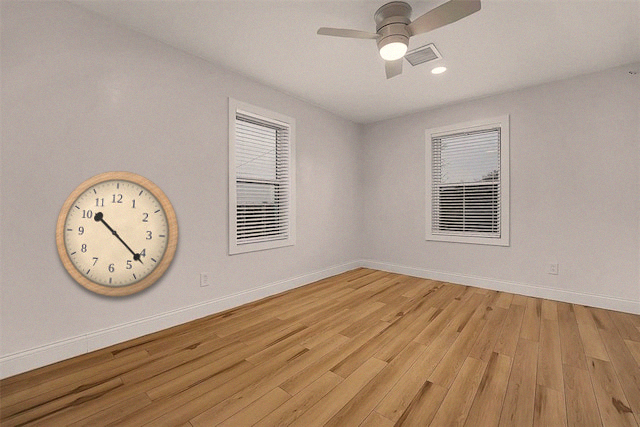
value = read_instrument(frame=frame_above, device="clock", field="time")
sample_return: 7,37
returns 10,22
